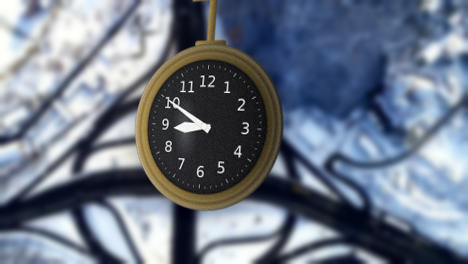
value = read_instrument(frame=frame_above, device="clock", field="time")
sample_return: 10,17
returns 8,50
